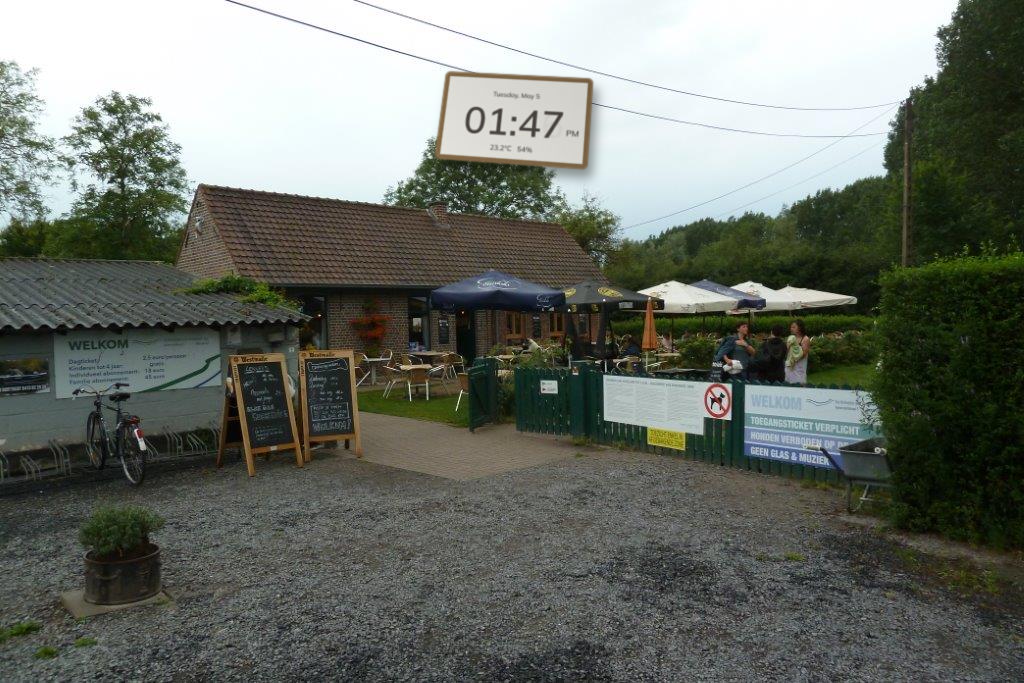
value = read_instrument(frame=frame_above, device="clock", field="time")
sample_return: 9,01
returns 1,47
